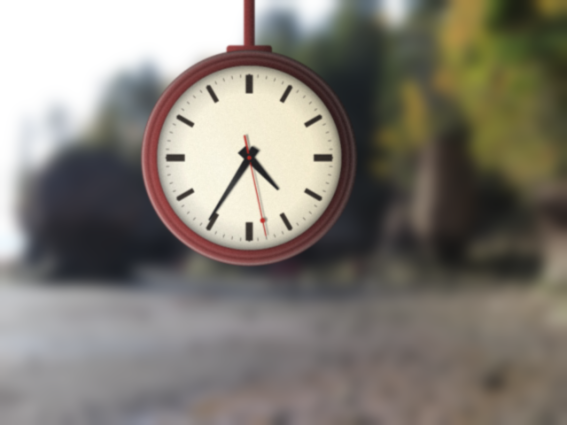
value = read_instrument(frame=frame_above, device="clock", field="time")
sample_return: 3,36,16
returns 4,35,28
